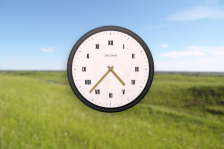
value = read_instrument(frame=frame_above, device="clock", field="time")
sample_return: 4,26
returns 4,37
